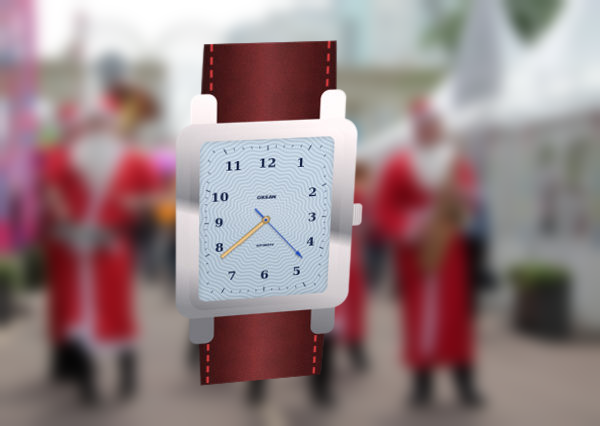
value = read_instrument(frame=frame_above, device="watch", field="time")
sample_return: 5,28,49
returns 7,38,23
